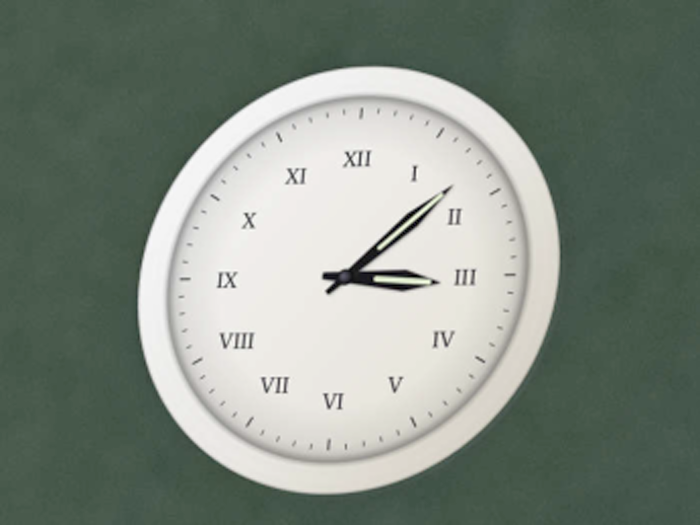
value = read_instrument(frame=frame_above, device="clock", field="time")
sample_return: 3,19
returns 3,08
